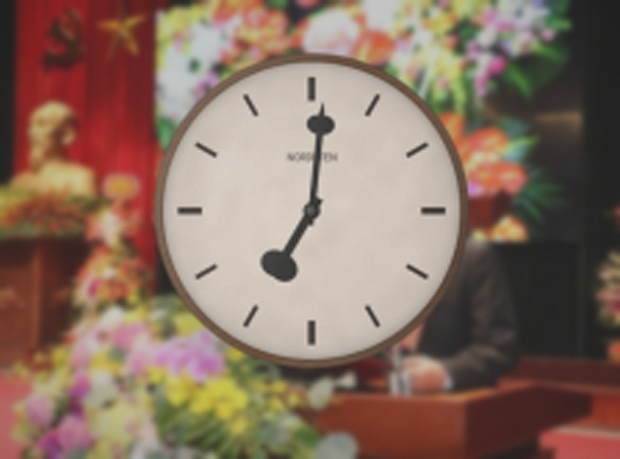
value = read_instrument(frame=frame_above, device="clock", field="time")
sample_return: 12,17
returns 7,01
